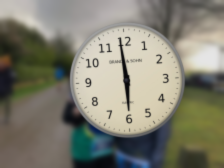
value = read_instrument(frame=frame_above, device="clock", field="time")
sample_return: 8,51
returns 5,59
